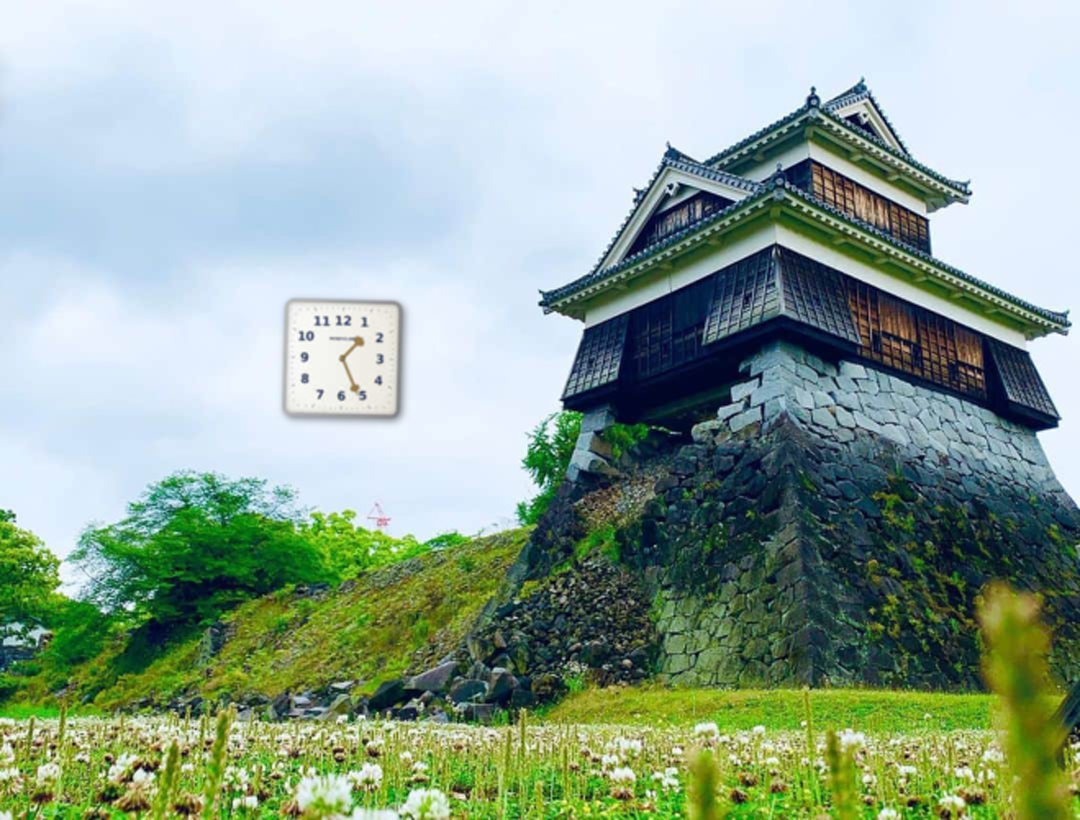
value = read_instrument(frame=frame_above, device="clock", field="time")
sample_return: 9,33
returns 1,26
